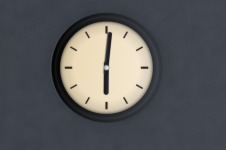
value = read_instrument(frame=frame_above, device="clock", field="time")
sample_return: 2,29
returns 6,01
